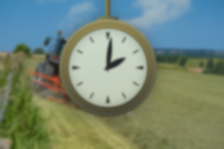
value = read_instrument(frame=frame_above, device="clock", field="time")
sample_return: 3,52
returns 2,01
